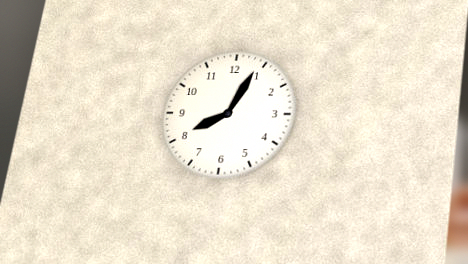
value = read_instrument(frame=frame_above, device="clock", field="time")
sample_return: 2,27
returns 8,04
